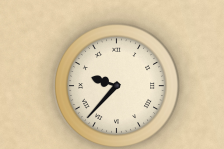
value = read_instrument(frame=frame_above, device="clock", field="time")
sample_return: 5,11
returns 9,37
